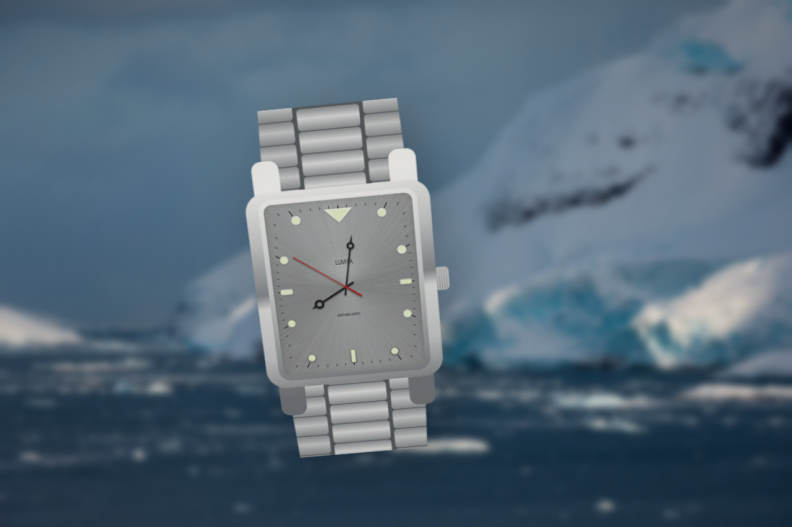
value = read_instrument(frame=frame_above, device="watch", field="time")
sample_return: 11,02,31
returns 8,01,51
